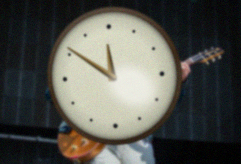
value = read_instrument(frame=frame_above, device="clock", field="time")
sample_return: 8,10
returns 11,51
